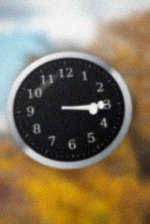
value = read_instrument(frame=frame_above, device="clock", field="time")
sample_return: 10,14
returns 3,15
